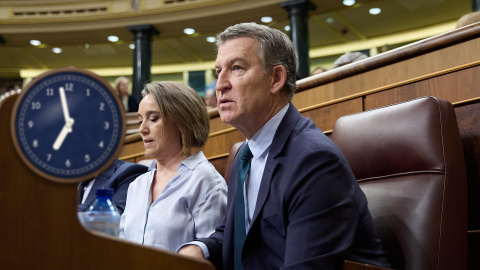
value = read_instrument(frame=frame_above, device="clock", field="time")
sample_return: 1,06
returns 6,58
